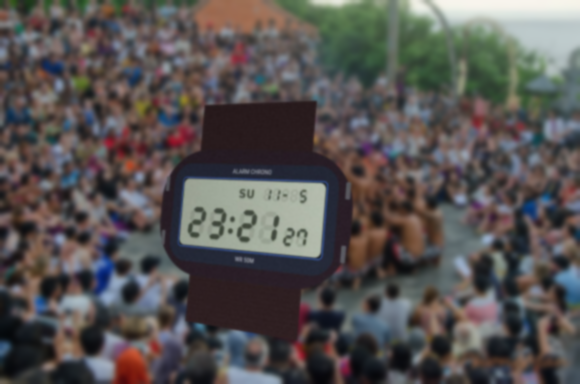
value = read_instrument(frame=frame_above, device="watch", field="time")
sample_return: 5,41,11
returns 23,21,27
